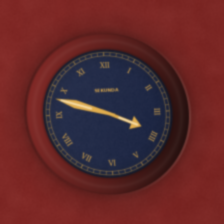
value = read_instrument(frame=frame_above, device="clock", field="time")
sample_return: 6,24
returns 3,48
